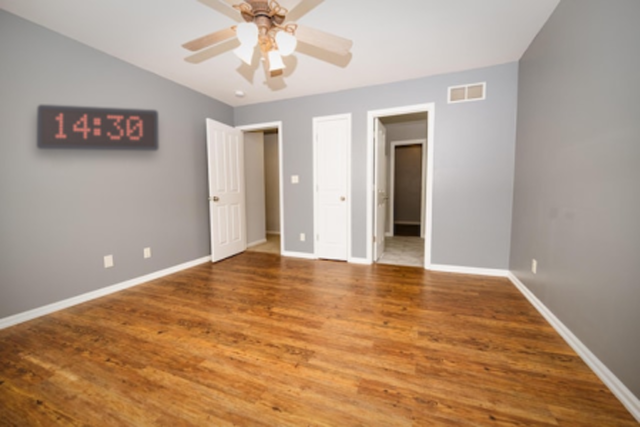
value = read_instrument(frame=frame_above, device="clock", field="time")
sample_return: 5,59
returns 14,30
